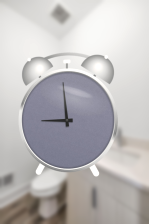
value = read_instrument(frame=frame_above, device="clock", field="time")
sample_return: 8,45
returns 8,59
